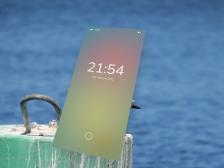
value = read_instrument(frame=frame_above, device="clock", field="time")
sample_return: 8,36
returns 21,54
